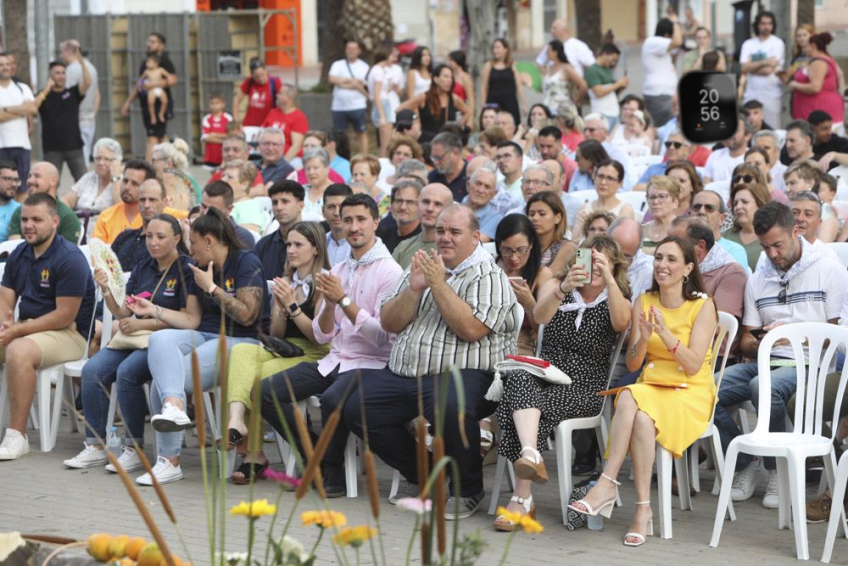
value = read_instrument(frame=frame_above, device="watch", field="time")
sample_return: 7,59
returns 20,56
